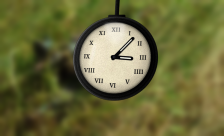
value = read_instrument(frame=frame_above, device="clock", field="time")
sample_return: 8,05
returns 3,07
